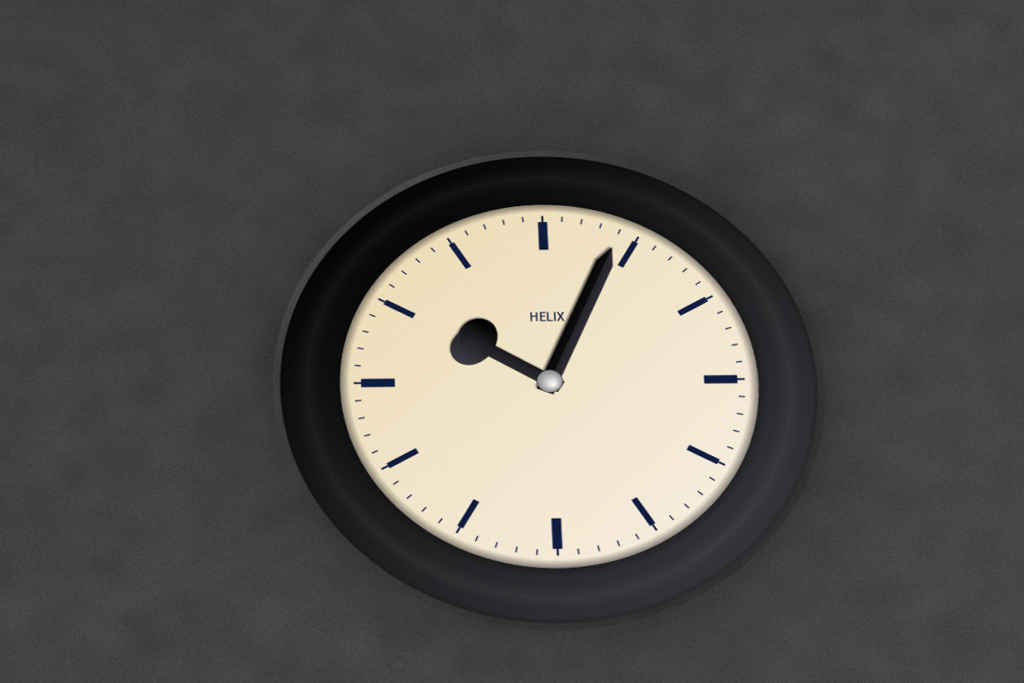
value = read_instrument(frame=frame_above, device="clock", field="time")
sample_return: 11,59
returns 10,04
